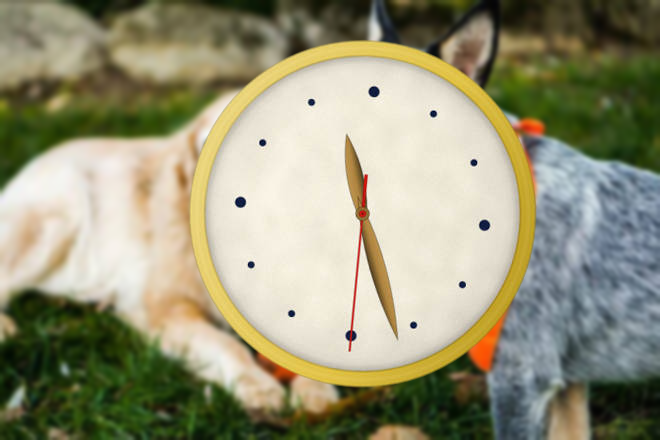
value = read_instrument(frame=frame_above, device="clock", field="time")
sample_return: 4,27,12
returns 11,26,30
